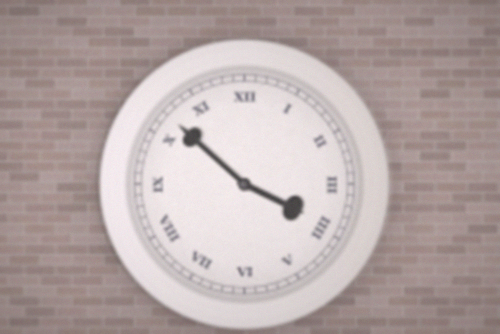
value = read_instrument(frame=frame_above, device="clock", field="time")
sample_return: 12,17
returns 3,52
